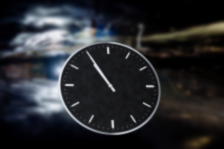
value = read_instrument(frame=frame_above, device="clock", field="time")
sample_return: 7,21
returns 10,55
